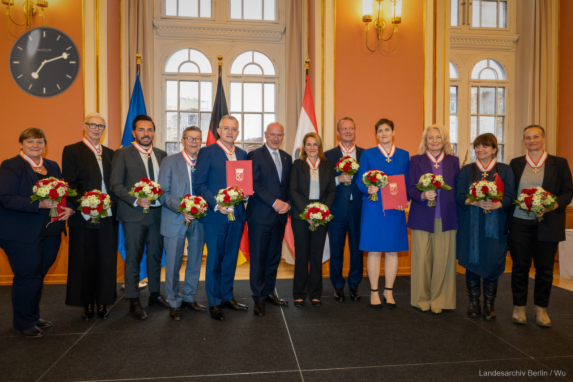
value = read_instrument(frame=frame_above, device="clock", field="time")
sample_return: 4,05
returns 7,12
